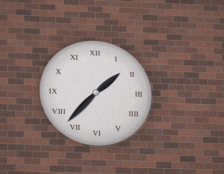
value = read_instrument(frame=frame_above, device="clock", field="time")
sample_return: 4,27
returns 1,37
